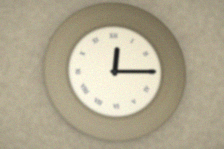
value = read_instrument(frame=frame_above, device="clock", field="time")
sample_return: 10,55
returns 12,15
